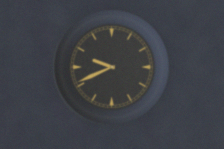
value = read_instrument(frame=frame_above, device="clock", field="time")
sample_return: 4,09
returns 9,41
